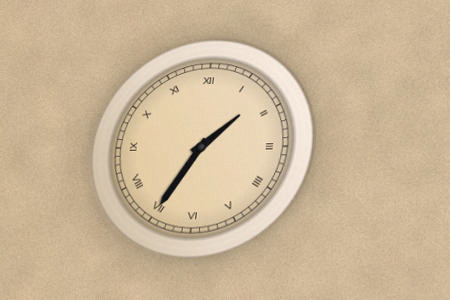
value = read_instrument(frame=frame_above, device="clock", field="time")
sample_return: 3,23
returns 1,35
